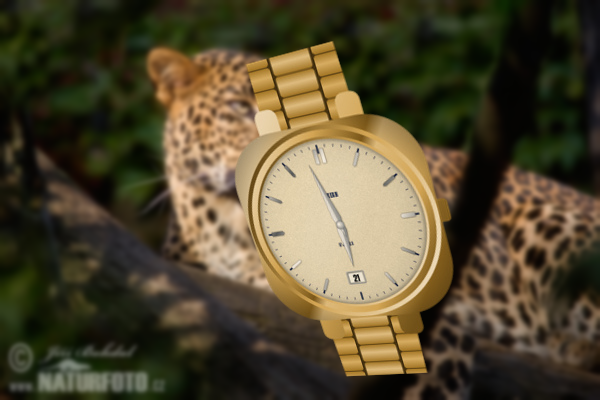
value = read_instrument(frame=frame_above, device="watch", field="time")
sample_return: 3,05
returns 5,58
